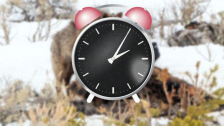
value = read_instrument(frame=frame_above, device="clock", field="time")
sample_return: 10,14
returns 2,05
